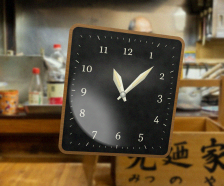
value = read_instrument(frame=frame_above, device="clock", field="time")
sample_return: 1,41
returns 11,07
